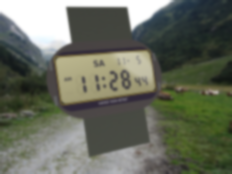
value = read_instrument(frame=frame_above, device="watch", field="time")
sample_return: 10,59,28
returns 11,28,44
